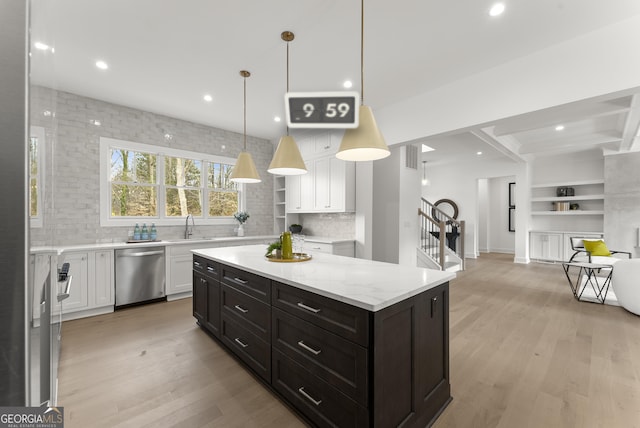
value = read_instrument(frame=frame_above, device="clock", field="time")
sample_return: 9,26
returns 9,59
